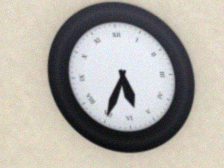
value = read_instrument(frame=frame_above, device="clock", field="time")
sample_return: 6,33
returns 5,35
